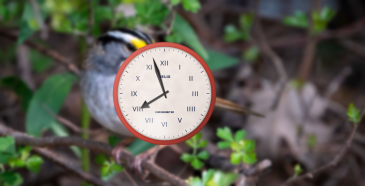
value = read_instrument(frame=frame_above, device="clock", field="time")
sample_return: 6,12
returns 7,57
